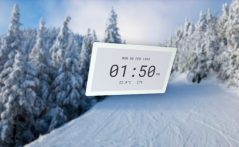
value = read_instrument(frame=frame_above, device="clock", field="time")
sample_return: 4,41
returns 1,50
